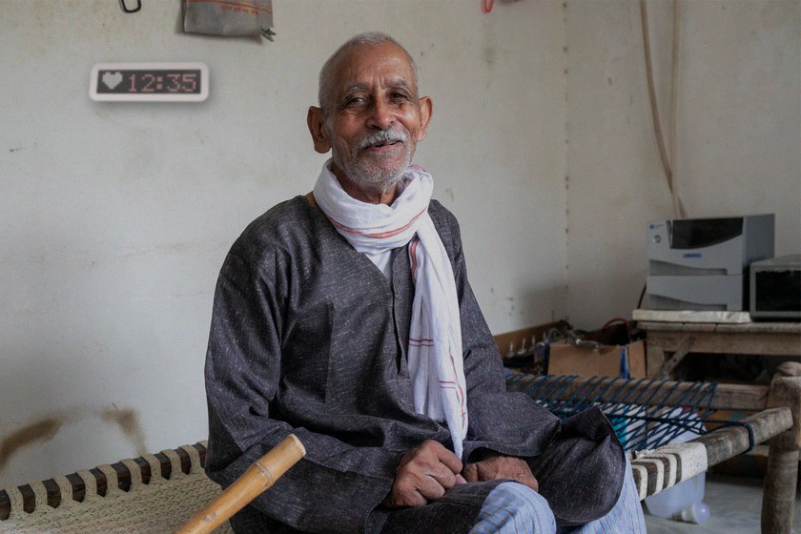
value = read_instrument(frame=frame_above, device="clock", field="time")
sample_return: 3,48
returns 12,35
